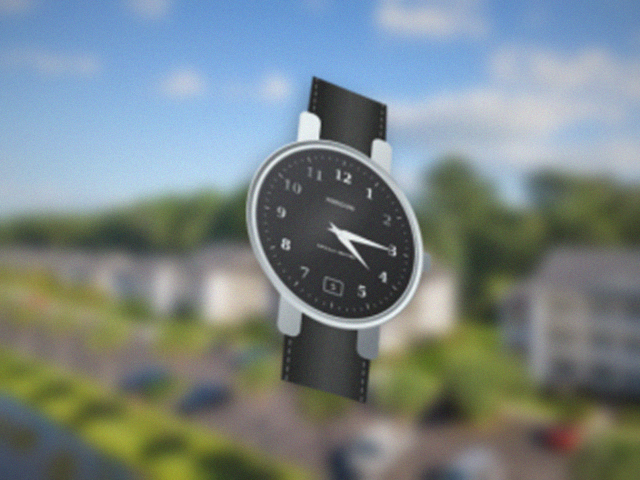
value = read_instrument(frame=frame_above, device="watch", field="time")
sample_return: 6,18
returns 4,15
